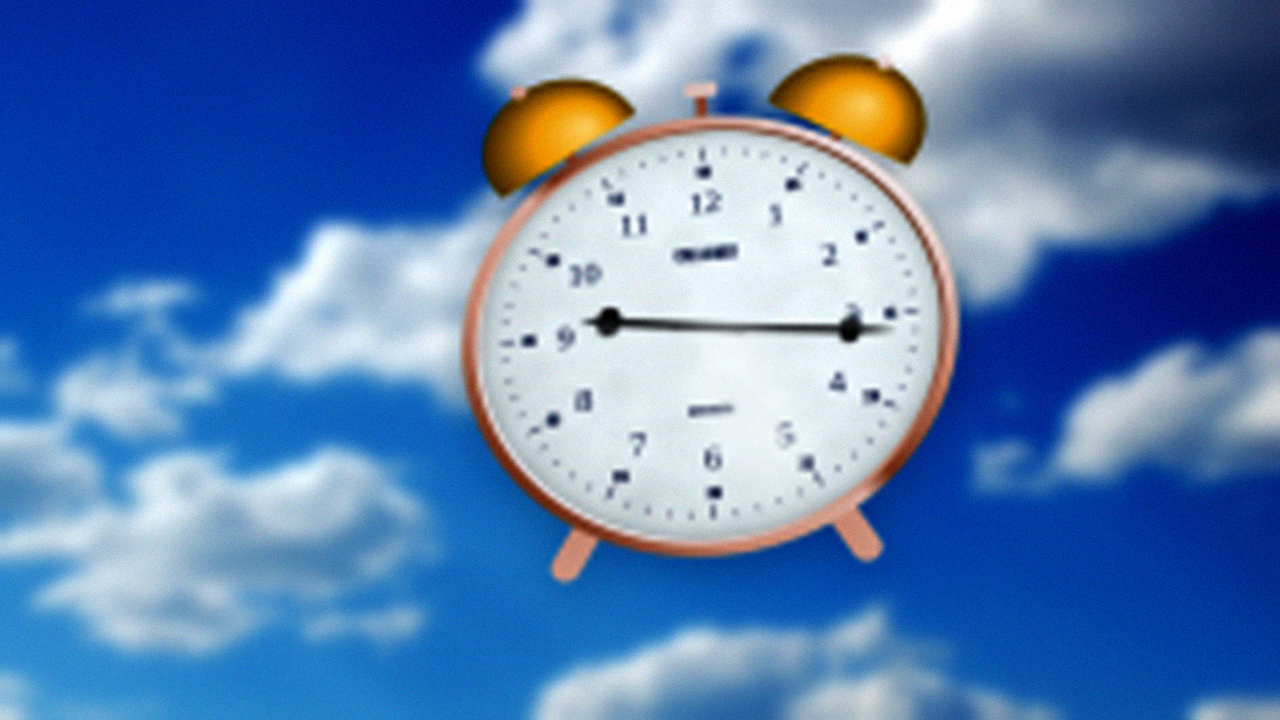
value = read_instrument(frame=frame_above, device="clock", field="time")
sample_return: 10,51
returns 9,16
